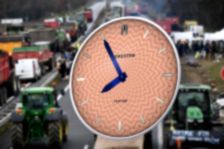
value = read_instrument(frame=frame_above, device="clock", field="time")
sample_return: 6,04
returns 7,55
